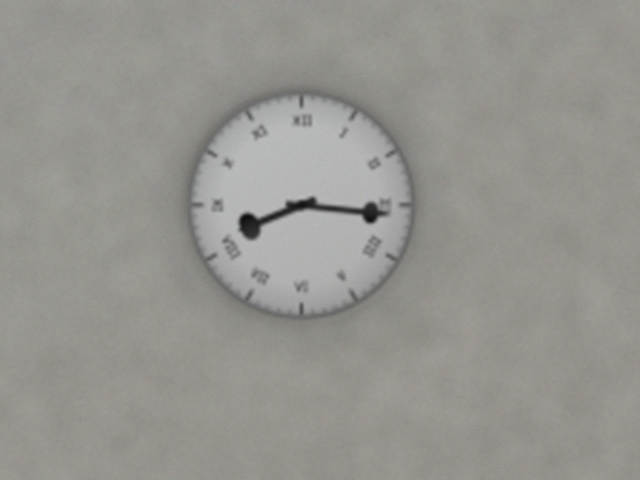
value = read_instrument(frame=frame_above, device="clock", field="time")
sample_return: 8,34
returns 8,16
